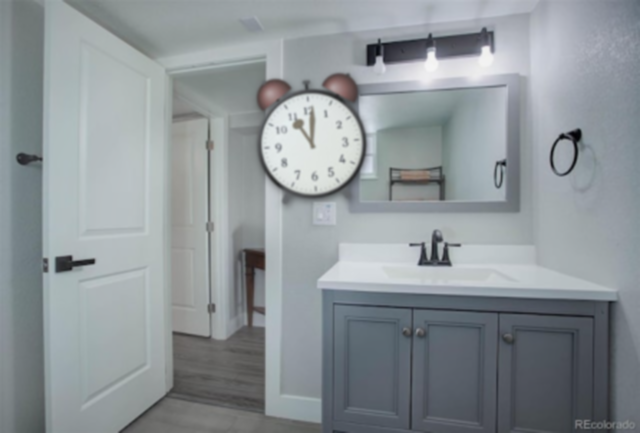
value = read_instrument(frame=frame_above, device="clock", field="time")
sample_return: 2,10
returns 11,01
